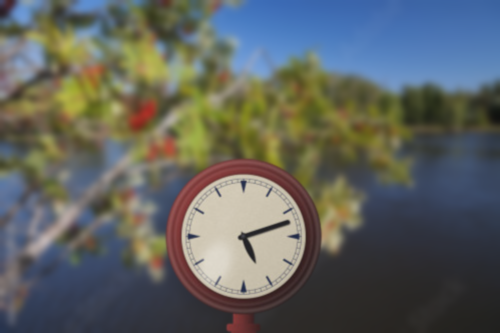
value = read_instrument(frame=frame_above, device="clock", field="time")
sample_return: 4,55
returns 5,12
